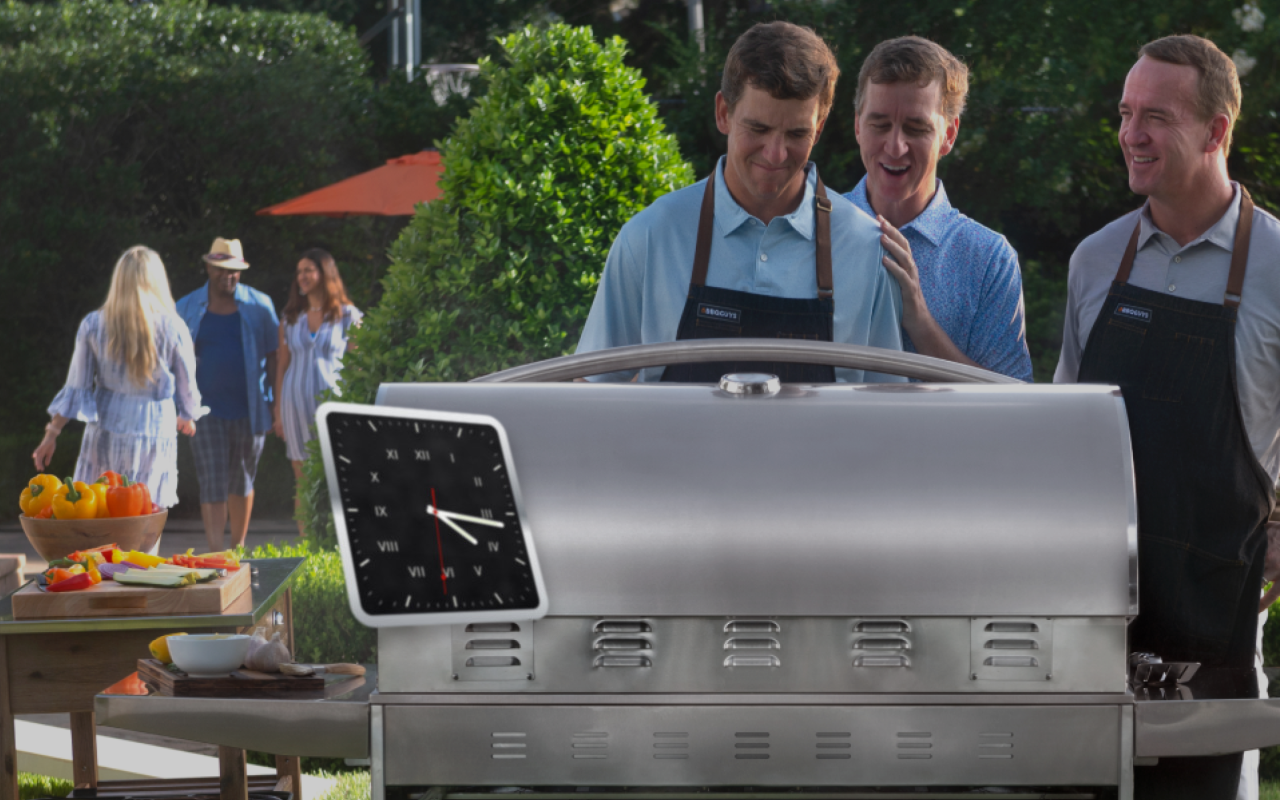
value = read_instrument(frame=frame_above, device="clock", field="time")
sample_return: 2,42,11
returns 4,16,31
